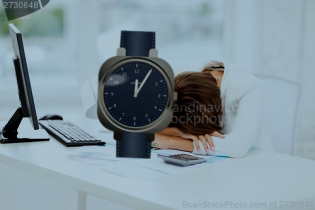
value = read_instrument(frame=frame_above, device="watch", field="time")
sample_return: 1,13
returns 12,05
